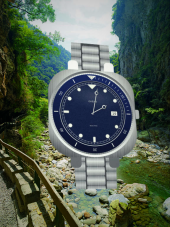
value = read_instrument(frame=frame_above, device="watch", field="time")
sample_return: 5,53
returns 2,02
